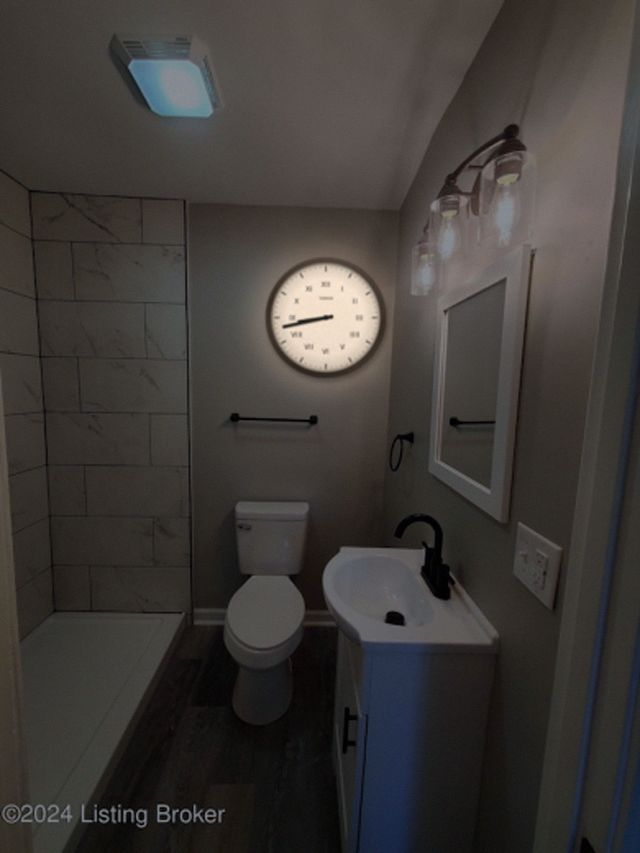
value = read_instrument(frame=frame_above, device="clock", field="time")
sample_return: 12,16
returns 8,43
